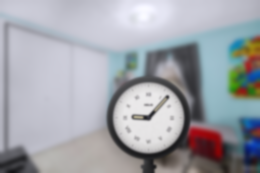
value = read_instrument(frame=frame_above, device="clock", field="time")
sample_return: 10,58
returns 9,07
